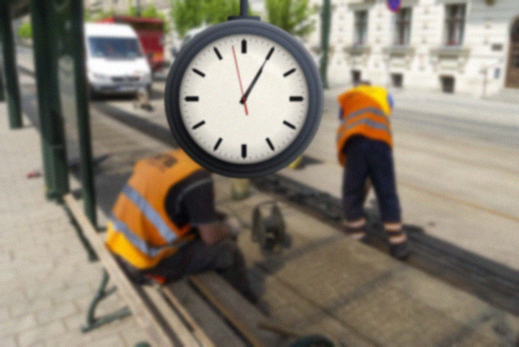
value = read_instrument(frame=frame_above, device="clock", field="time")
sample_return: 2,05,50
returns 1,04,58
